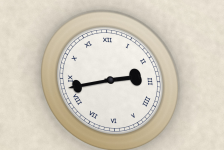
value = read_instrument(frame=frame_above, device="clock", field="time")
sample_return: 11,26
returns 2,43
